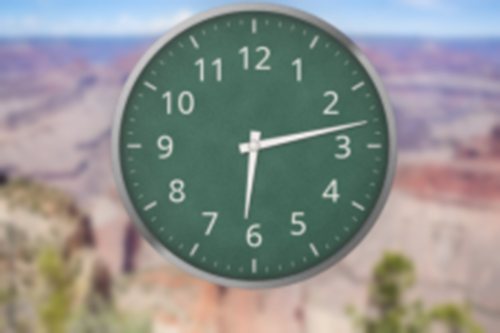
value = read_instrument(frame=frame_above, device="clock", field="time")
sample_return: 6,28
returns 6,13
